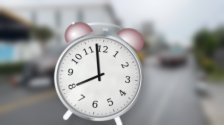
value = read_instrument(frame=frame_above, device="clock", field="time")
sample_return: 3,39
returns 7,58
